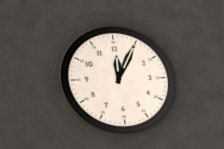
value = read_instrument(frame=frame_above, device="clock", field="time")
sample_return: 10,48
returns 12,05
